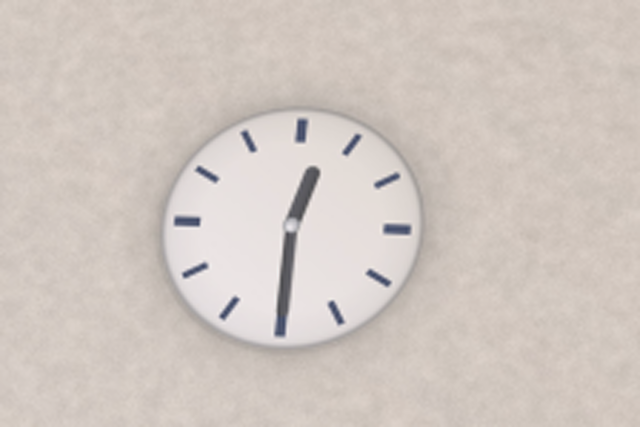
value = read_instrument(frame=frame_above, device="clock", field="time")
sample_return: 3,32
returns 12,30
